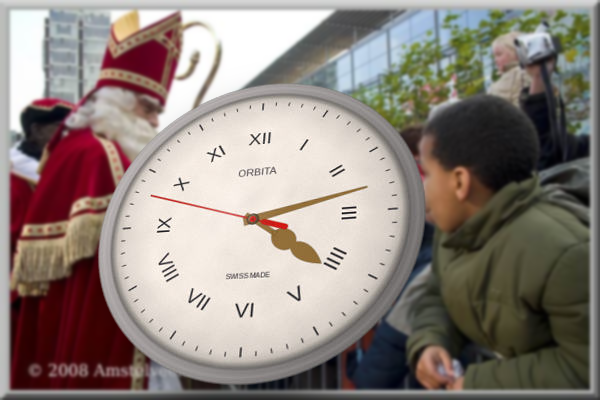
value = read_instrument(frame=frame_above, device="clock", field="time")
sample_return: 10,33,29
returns 4,12,48
